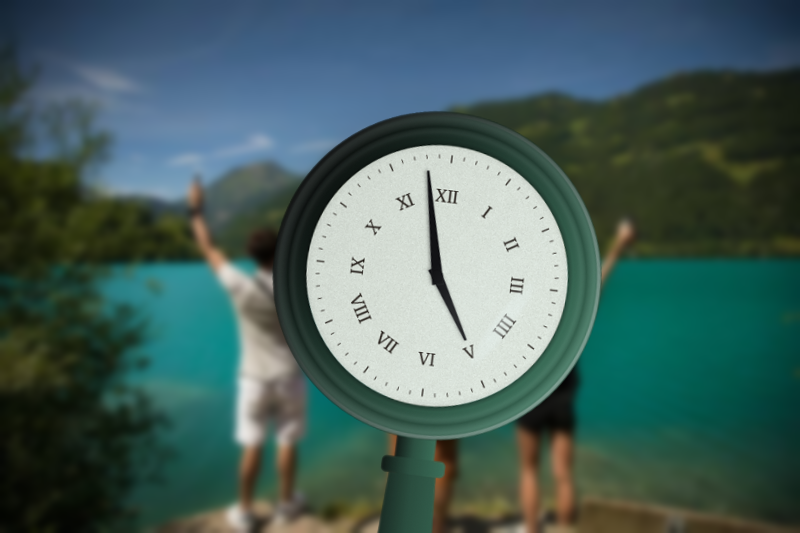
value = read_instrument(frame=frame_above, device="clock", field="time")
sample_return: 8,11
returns 4,58
